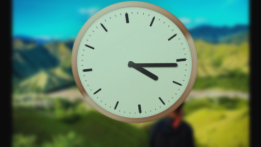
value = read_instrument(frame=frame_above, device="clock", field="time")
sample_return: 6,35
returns 4,16
